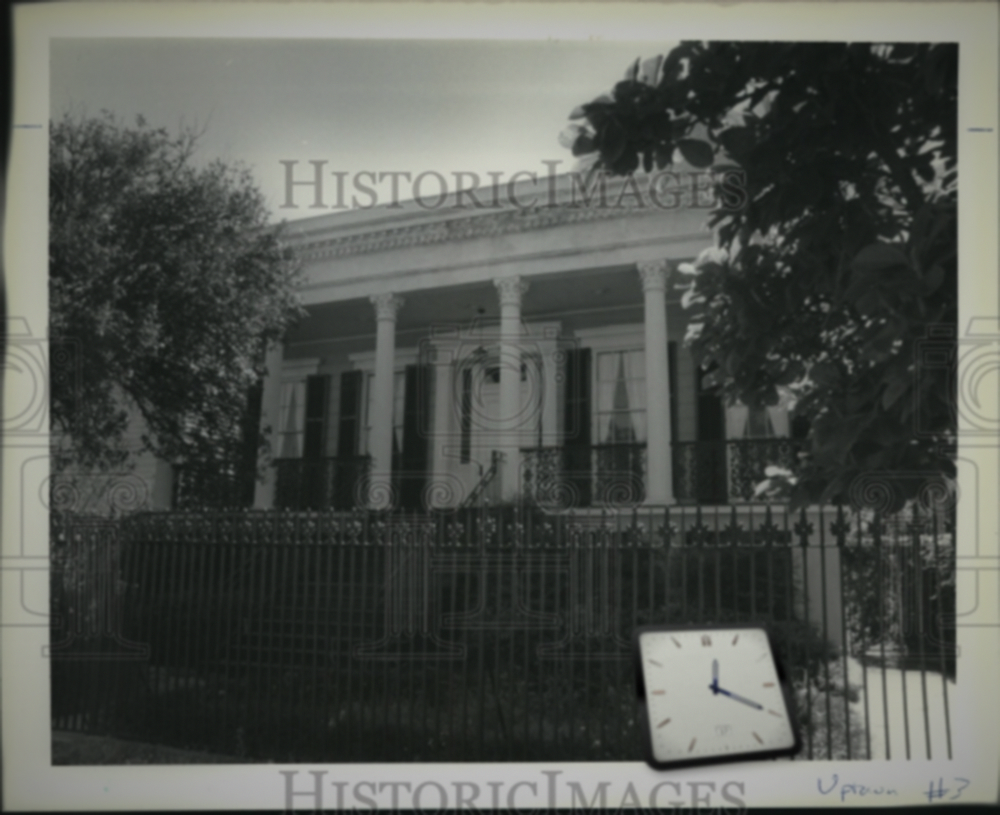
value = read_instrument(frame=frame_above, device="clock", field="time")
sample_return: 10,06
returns 12,20
